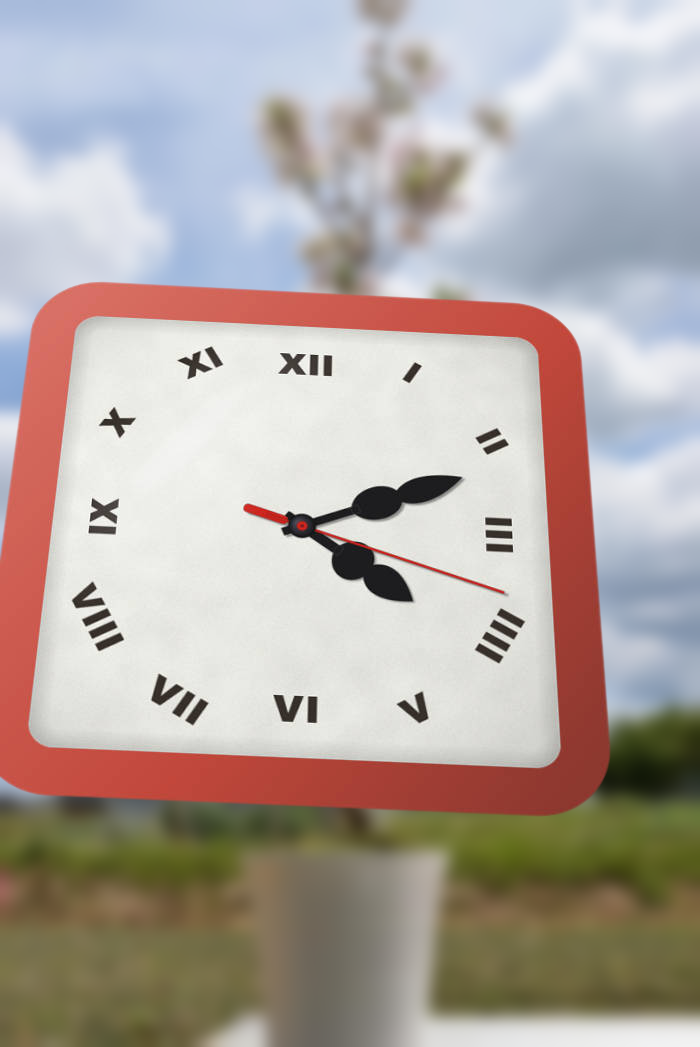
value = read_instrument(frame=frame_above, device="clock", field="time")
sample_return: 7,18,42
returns 4,11,18
